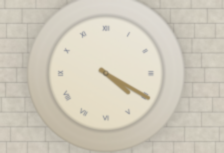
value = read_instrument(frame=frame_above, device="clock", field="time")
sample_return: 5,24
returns 4,20
